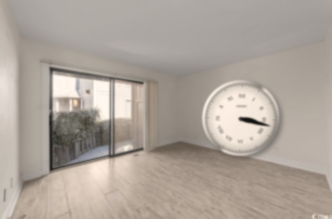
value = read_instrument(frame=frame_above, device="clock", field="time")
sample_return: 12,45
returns 3,17
